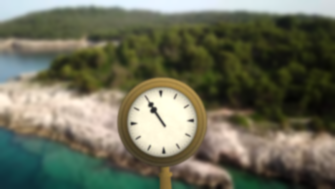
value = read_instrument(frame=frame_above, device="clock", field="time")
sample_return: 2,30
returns 10,55
